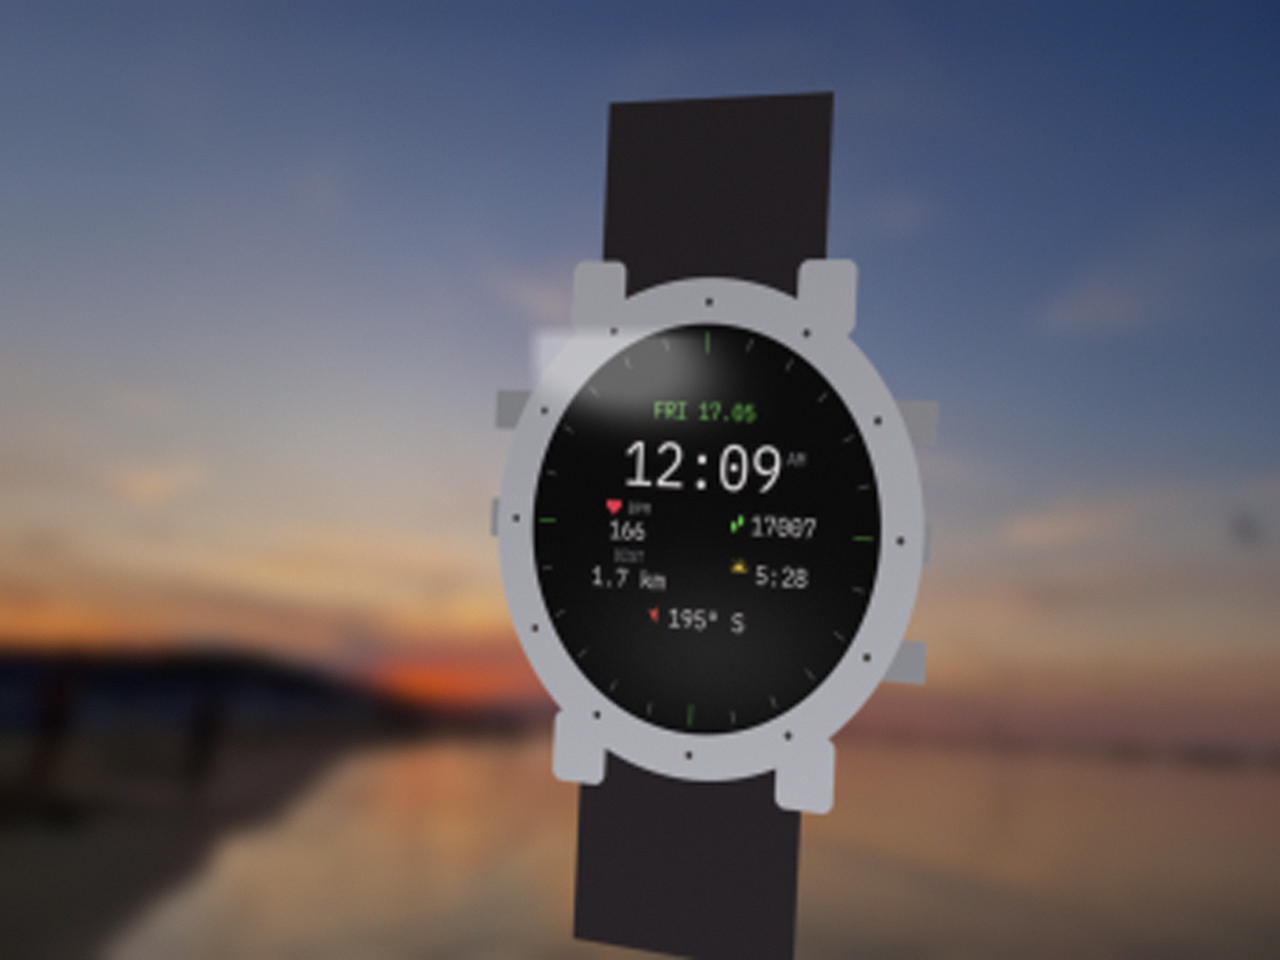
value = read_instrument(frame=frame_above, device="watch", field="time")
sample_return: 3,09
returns 12,09
